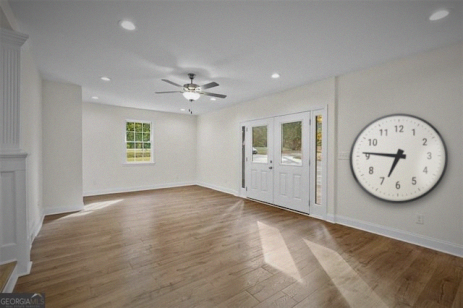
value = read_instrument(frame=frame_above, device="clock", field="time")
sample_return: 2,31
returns 6,46
